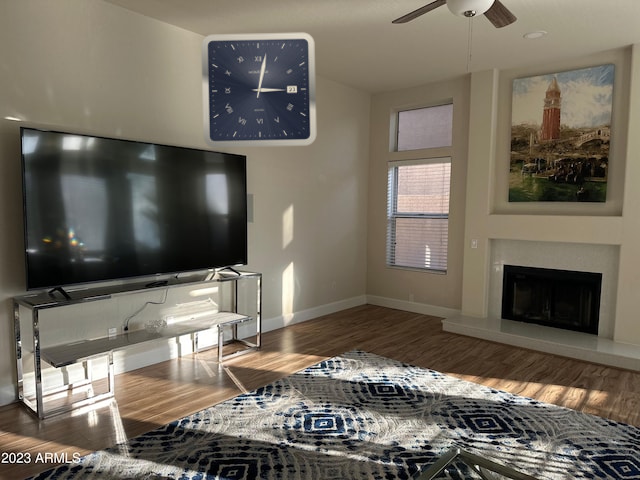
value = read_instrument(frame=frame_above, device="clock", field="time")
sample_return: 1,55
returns 3,02
